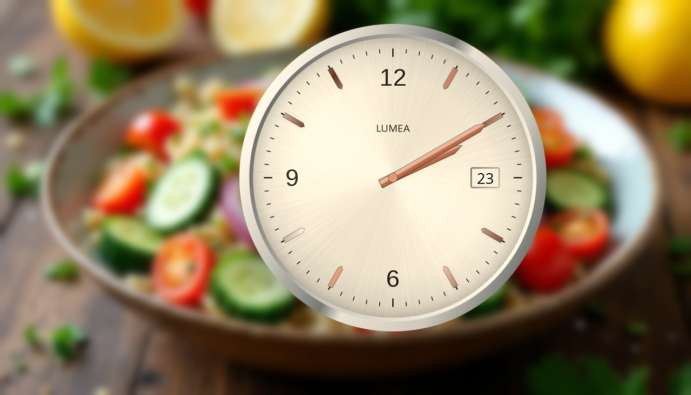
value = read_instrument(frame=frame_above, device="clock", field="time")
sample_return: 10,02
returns 2,10
